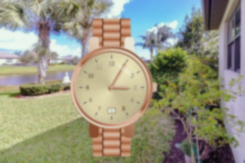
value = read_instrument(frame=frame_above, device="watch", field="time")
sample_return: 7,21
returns 3,05
